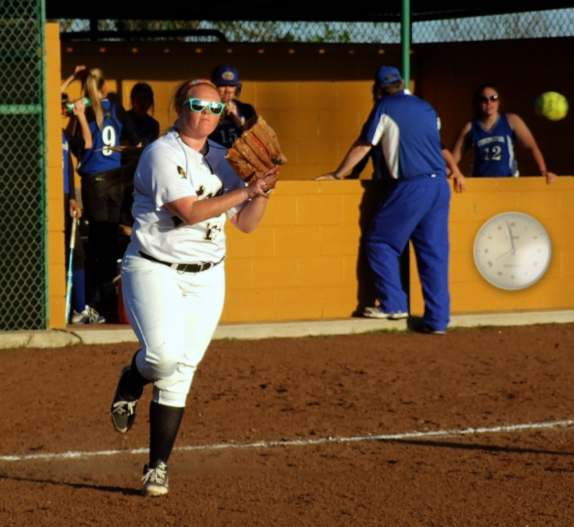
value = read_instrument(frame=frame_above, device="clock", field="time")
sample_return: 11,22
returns 7,58
